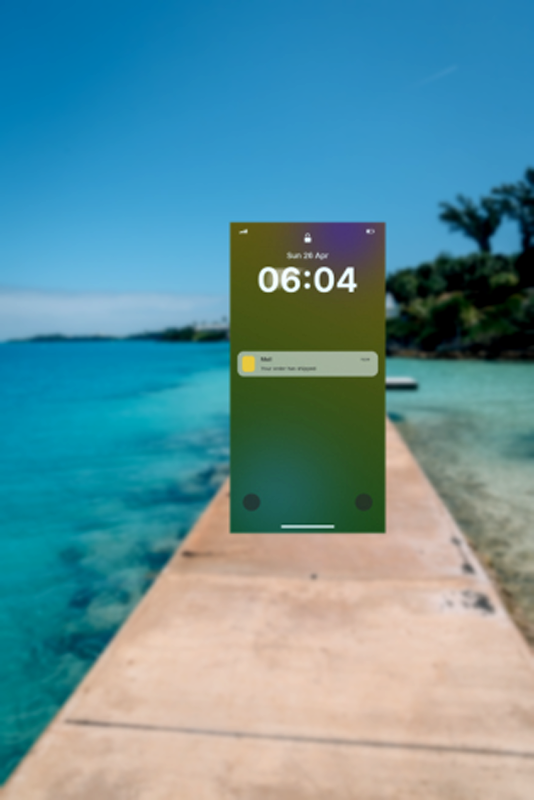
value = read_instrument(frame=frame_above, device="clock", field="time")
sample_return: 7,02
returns 6,04
